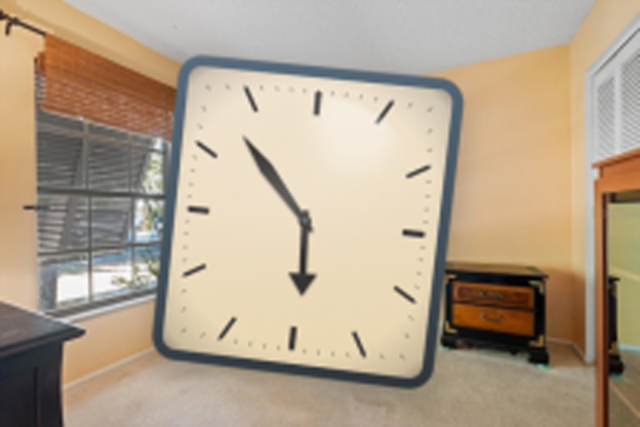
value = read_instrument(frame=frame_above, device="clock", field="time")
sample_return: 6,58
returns 5,53
